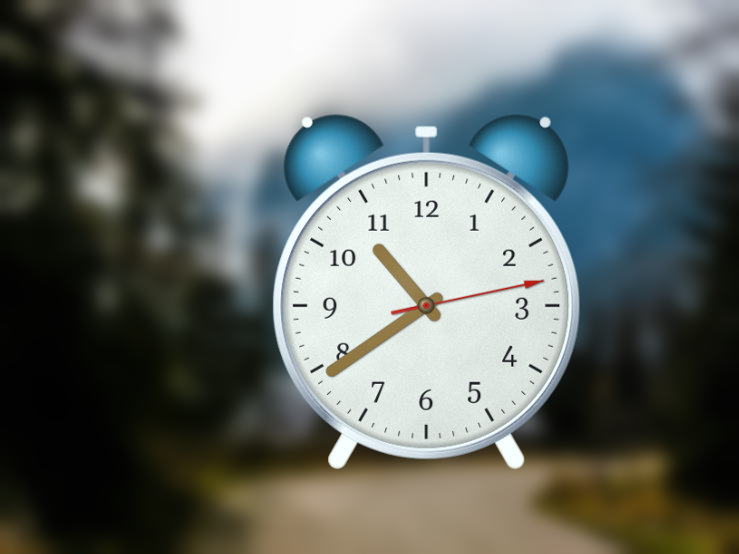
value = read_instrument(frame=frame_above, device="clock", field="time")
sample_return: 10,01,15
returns 10,39,13
